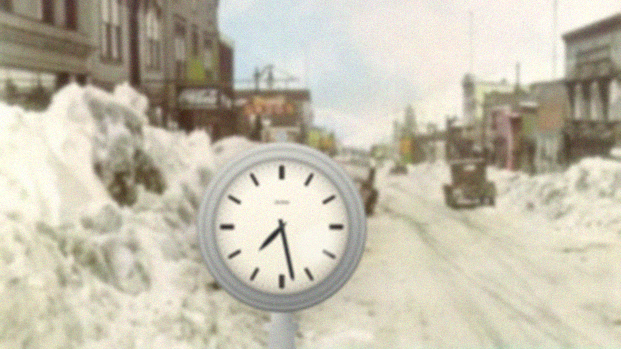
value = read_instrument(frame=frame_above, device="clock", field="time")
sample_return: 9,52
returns 7,28
